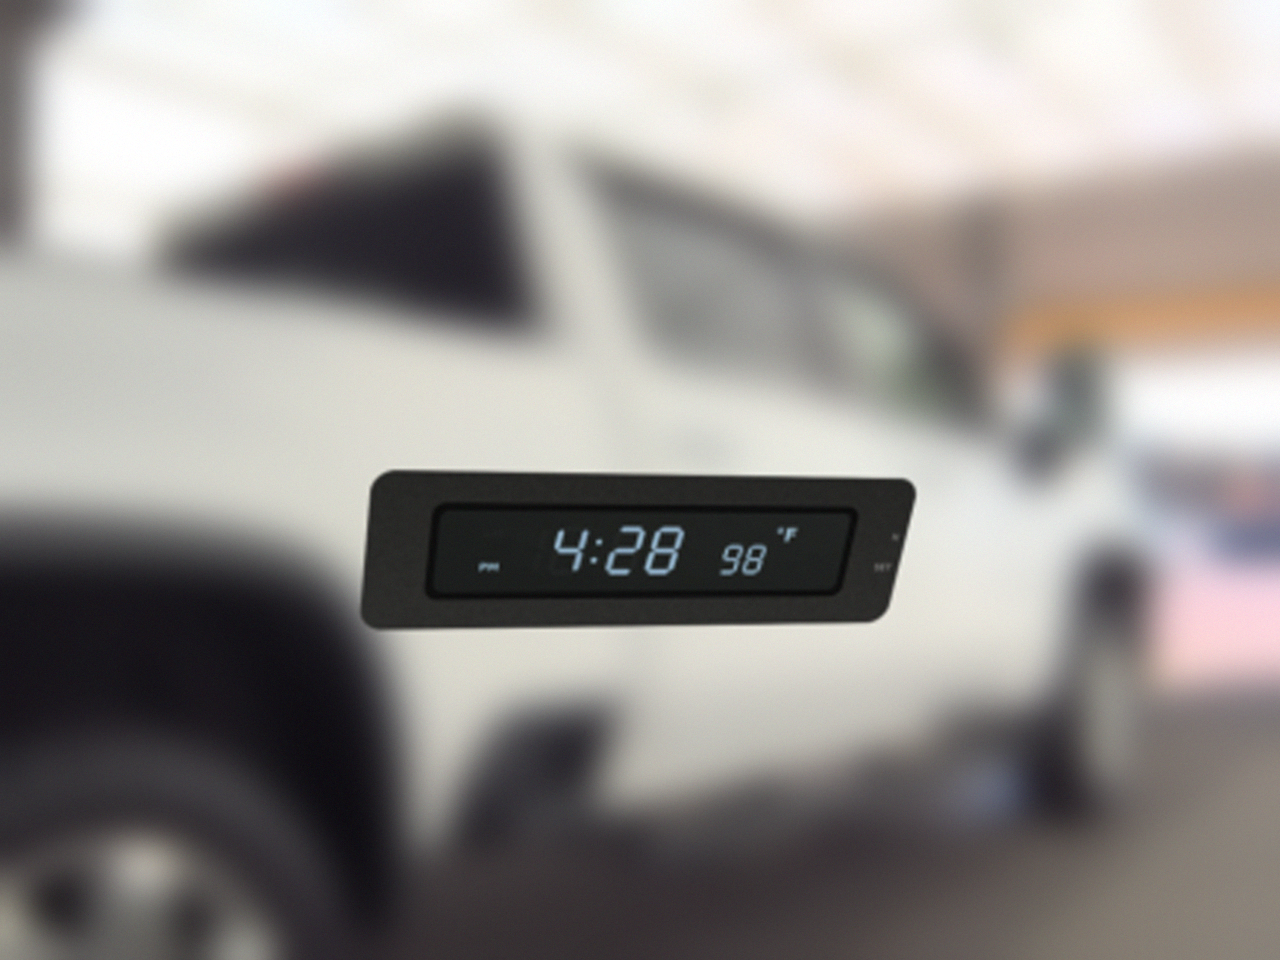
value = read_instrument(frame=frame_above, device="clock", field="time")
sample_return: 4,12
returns 4,28
